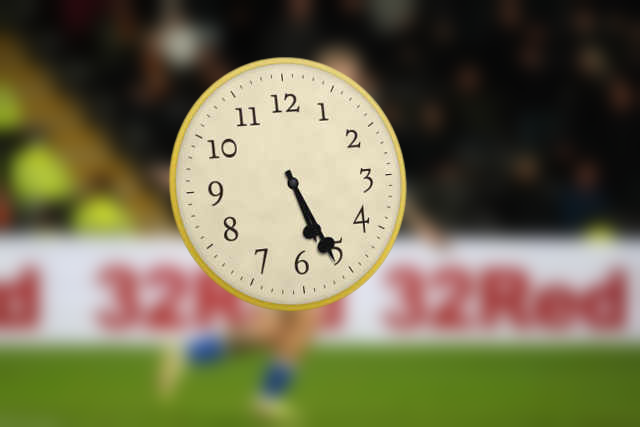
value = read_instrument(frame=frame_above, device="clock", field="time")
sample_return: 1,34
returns 5,26
